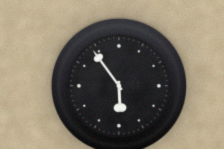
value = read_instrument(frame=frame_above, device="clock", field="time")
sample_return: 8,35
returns 5,54
